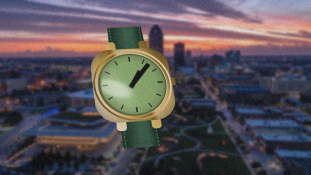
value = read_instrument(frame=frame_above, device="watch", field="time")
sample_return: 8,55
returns 1,07
